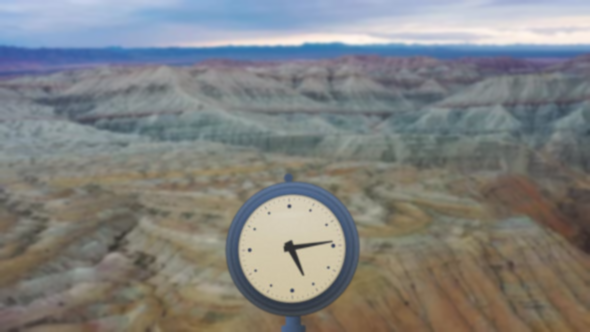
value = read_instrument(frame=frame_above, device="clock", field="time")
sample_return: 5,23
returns 5,14
